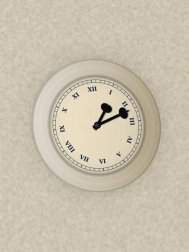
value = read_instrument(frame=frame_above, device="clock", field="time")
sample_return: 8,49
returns 1,12
